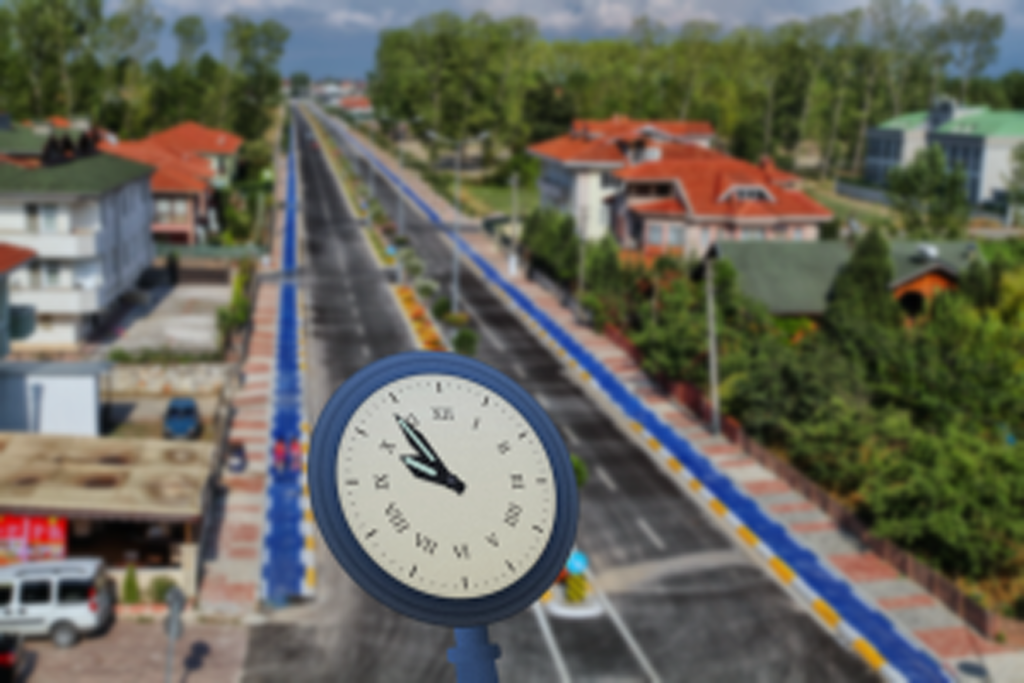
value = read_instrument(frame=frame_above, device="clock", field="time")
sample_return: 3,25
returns 9,54
